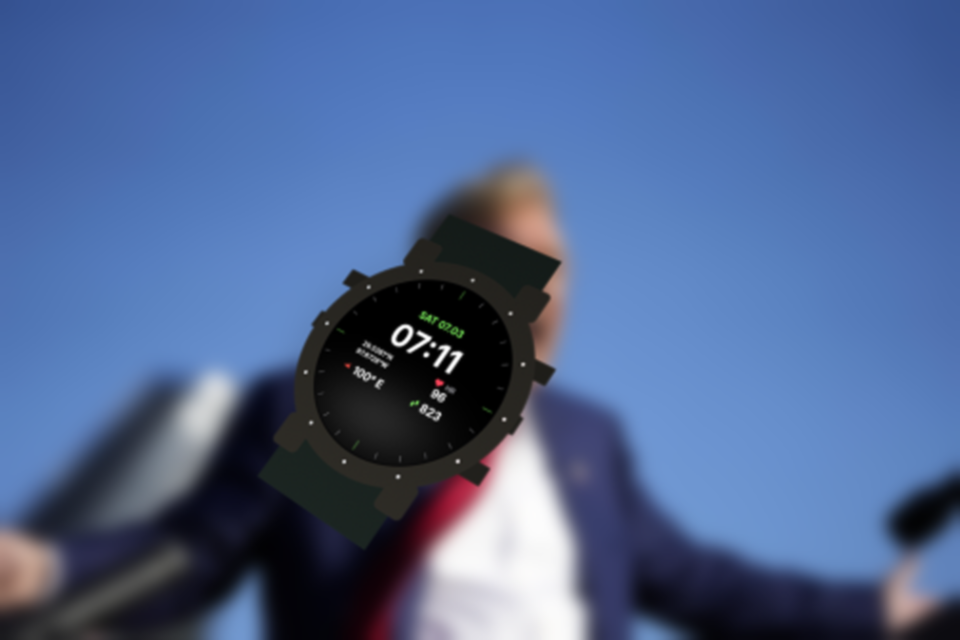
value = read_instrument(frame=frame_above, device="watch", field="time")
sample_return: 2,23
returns 7,11
